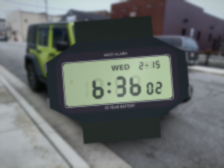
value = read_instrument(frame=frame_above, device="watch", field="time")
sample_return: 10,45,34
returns 6,36,02
